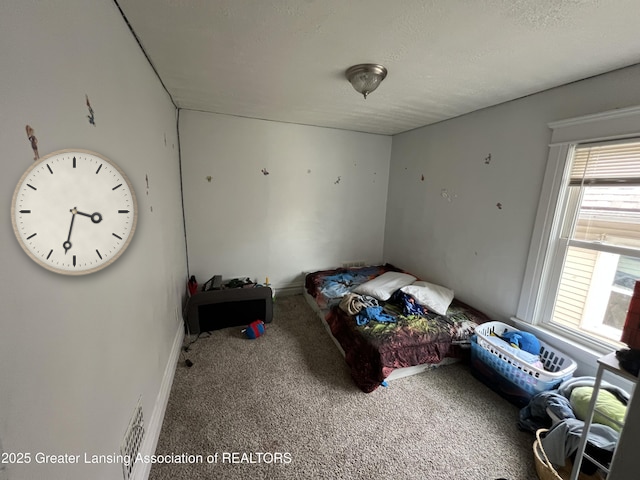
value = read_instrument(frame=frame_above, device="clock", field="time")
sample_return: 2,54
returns 3,32
